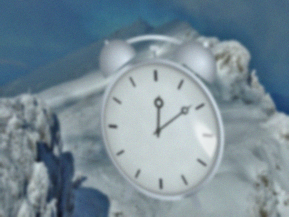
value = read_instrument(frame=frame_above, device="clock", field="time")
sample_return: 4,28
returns 12,09
